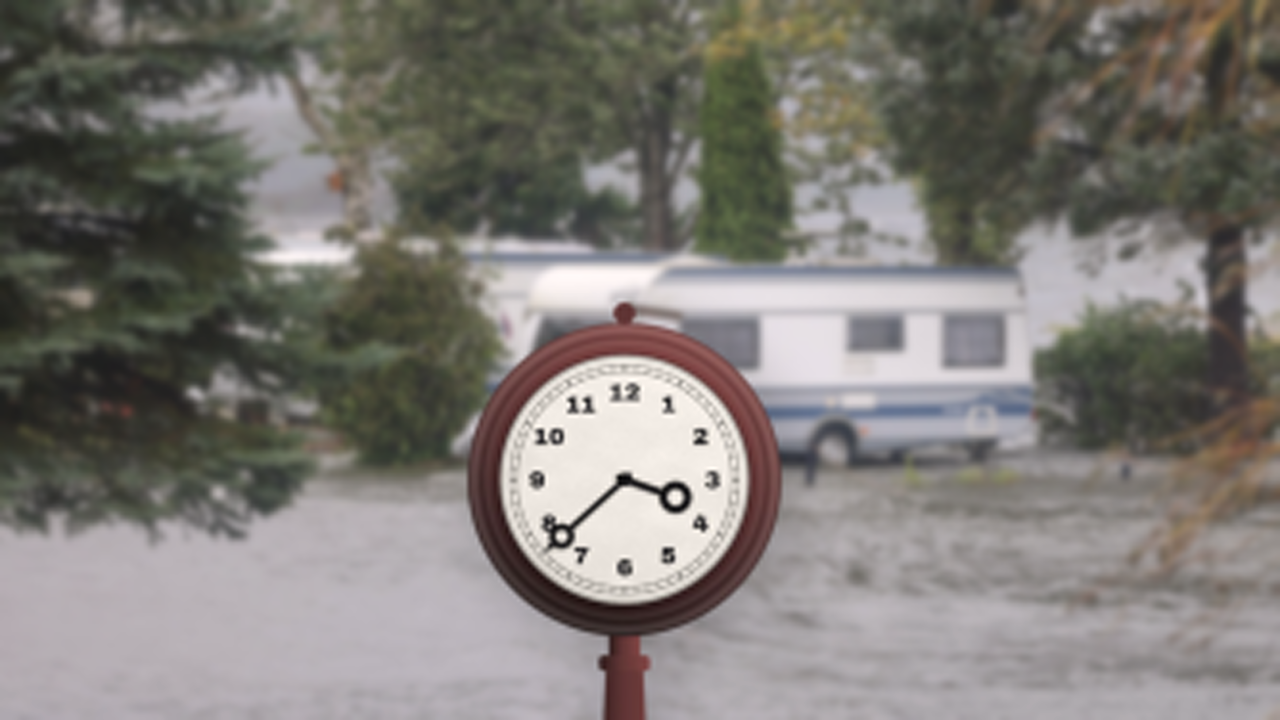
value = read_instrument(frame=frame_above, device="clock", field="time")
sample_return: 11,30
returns 3,38
